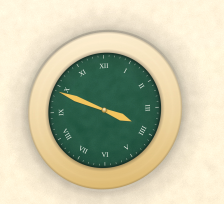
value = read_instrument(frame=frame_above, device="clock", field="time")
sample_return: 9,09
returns 3,49
